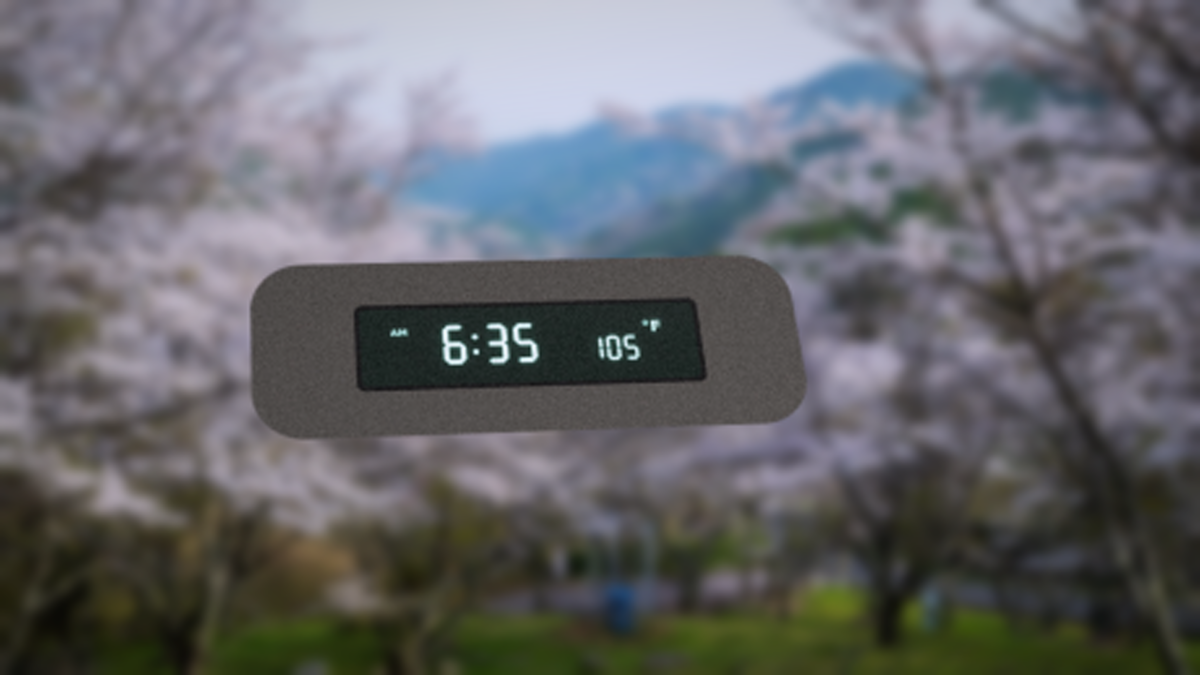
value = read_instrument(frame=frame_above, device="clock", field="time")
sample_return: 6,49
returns 6,35
